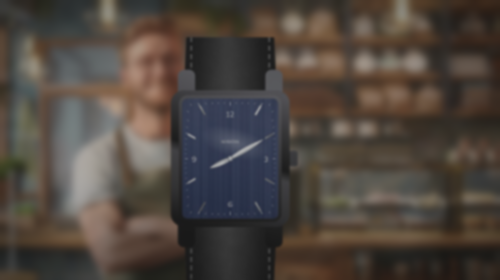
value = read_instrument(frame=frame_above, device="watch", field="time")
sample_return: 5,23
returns 8,10
